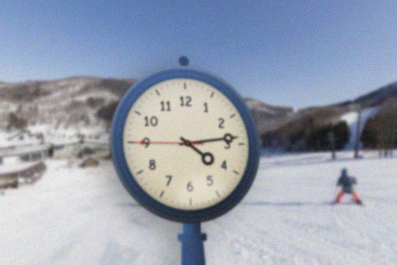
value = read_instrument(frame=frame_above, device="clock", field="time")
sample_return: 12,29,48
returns 4,13,45
